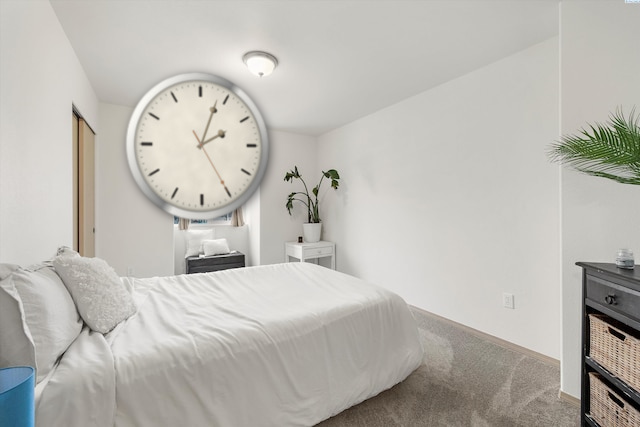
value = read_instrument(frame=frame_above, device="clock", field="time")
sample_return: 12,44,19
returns 2,03,25
